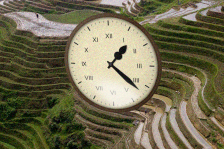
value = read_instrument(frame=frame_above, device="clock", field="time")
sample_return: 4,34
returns 1,22
